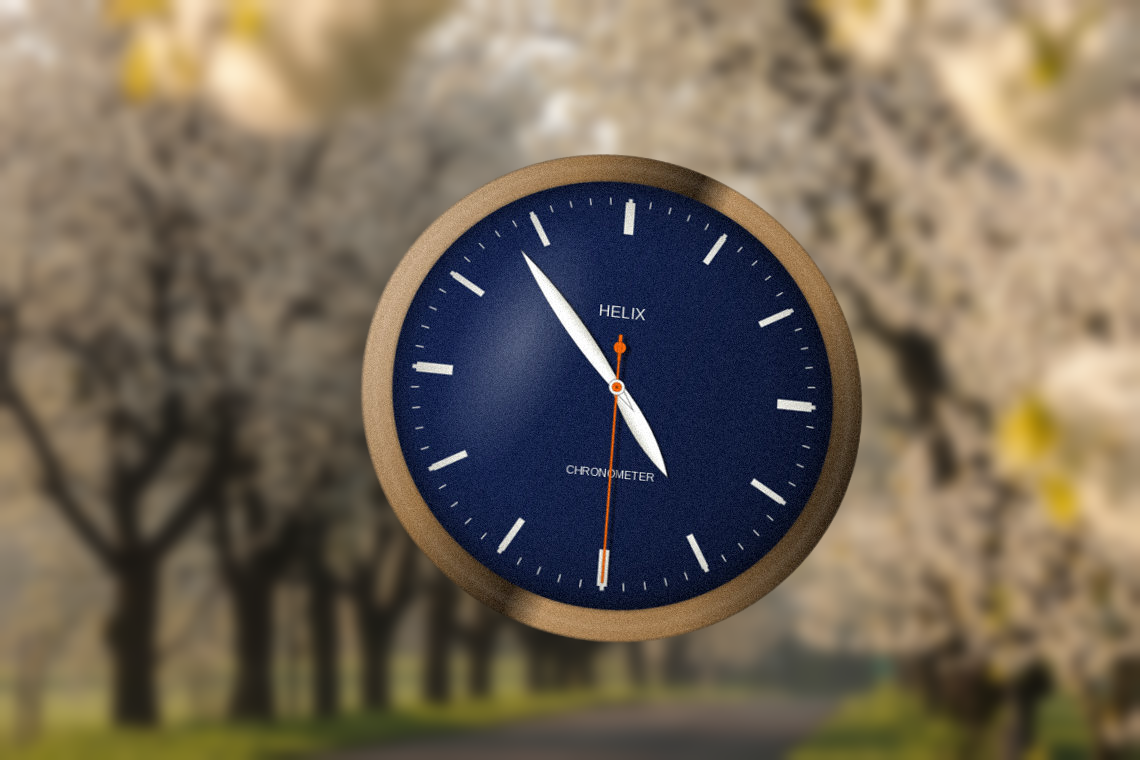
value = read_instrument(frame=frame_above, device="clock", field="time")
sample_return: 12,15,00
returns 4,53,30
